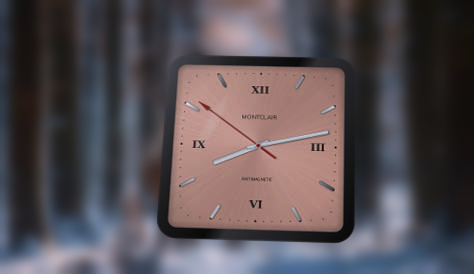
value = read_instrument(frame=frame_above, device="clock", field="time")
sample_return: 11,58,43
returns 8,12,51
